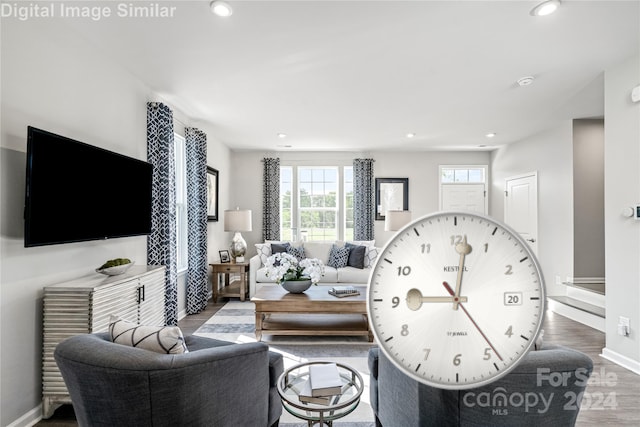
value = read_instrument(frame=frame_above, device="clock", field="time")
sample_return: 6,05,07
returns 9,01,24
